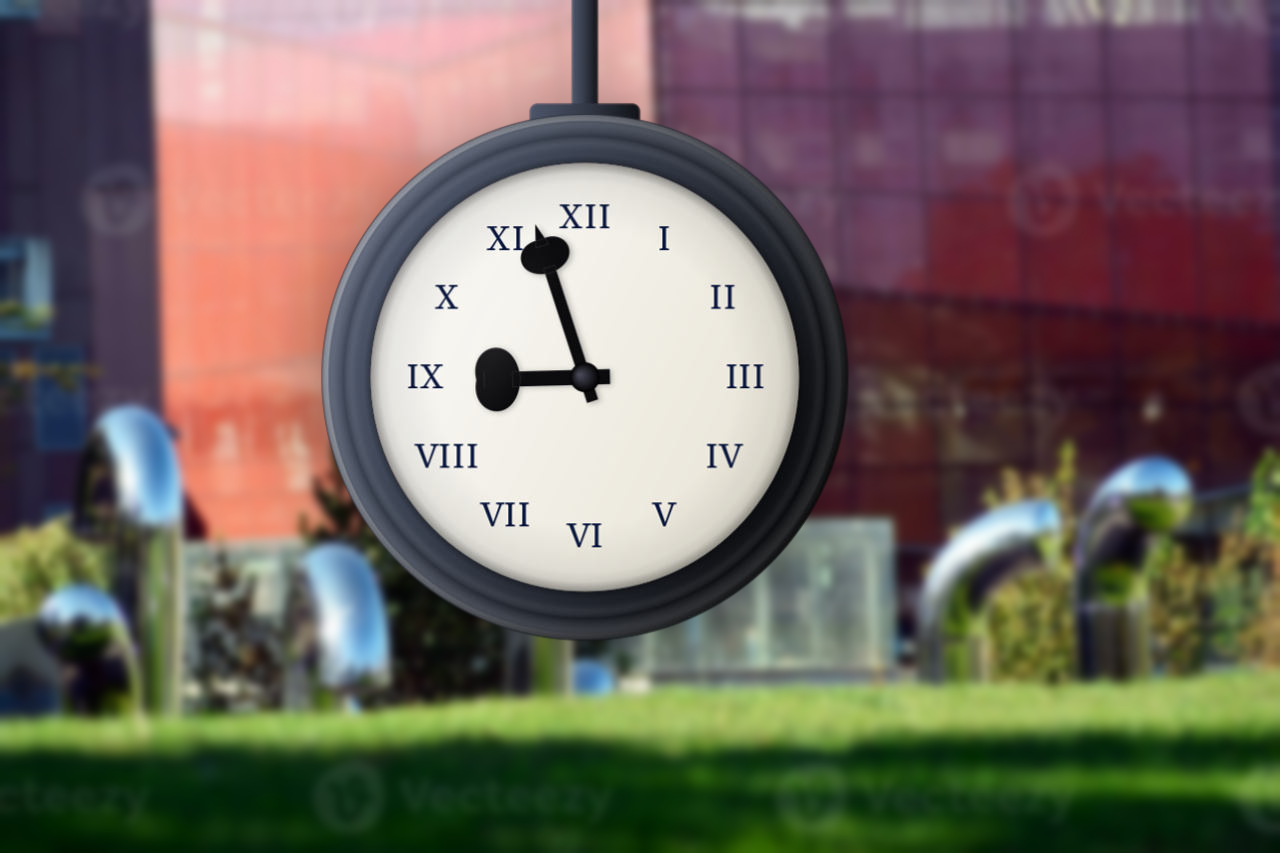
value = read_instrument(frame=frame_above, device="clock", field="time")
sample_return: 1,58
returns 8,57
